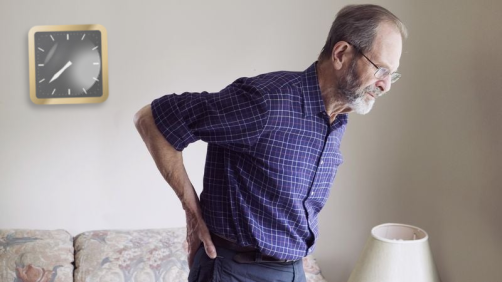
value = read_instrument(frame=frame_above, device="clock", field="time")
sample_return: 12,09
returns 7,38
